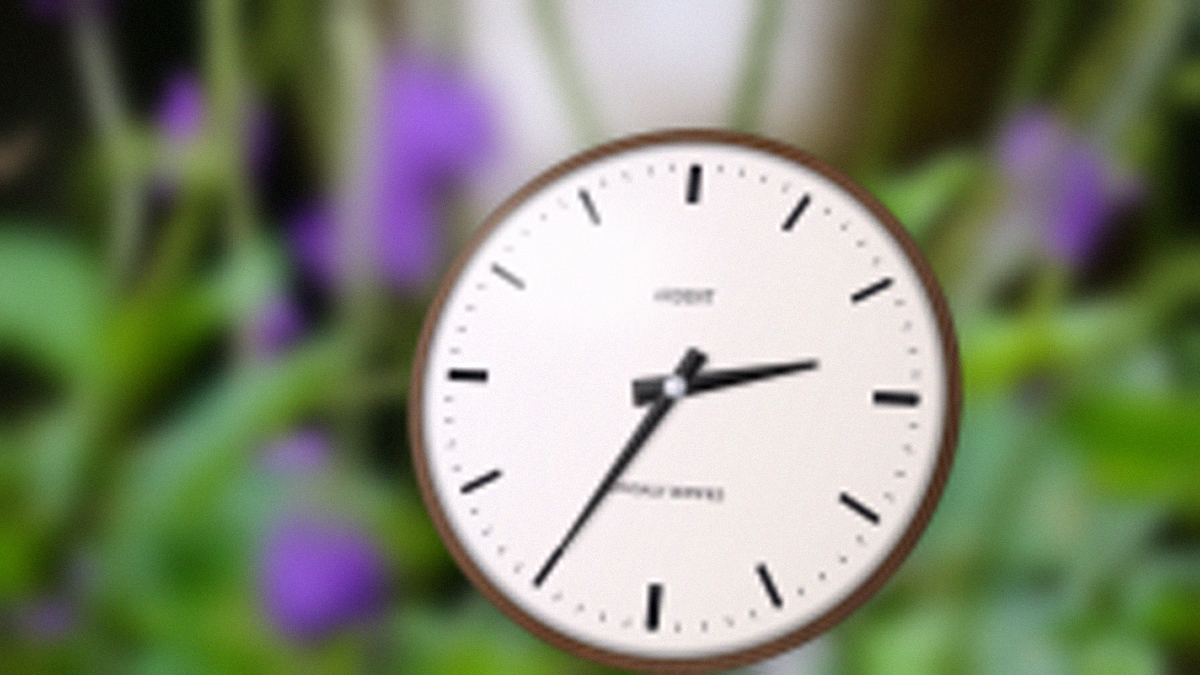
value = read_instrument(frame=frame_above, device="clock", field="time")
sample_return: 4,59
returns 2,35
